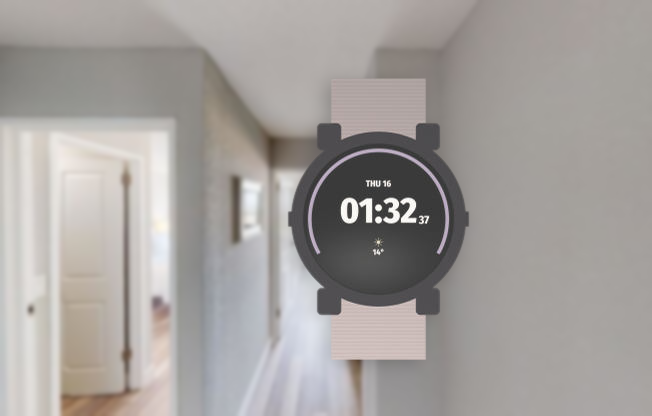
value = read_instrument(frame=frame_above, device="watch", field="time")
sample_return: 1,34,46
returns 1,32,37
